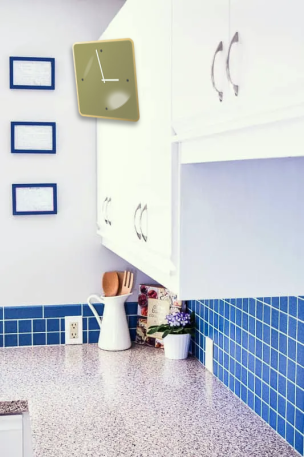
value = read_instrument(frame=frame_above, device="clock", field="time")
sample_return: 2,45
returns 2,58
